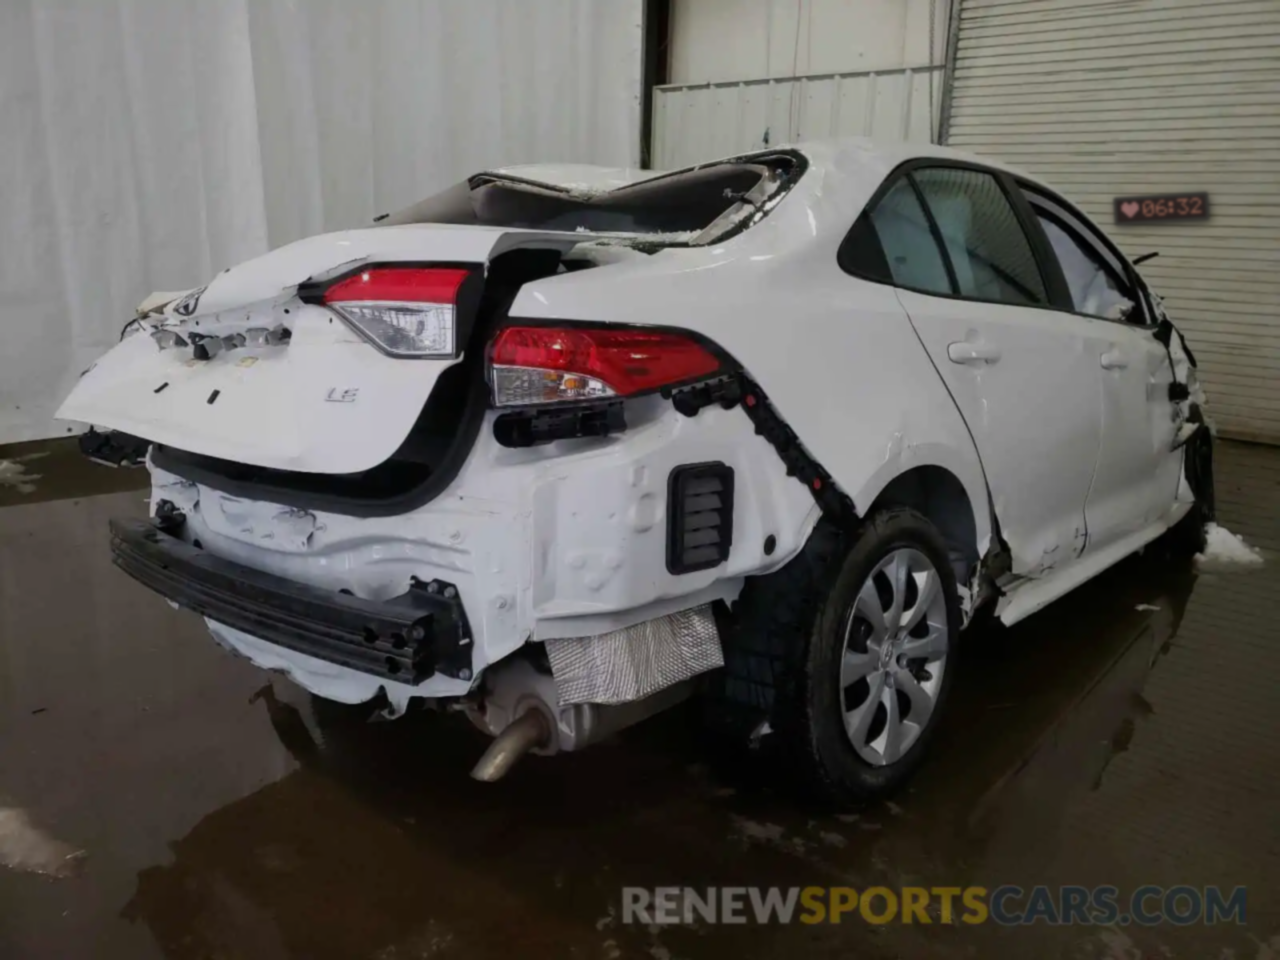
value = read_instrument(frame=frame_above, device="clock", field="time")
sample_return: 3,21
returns 6,32
